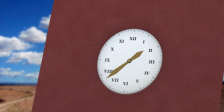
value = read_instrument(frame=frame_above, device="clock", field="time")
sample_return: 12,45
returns 1,38
